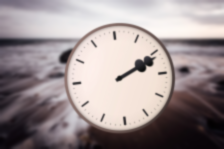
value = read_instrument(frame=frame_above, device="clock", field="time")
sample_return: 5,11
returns 2,11
